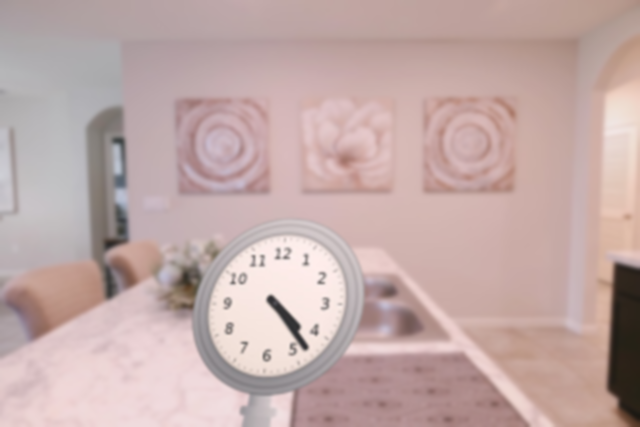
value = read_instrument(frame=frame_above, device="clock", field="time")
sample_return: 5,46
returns 4,23
